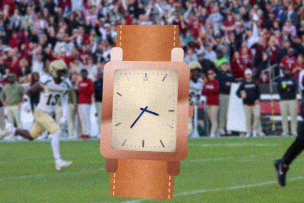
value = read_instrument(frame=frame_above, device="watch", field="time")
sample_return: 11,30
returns 3,36
